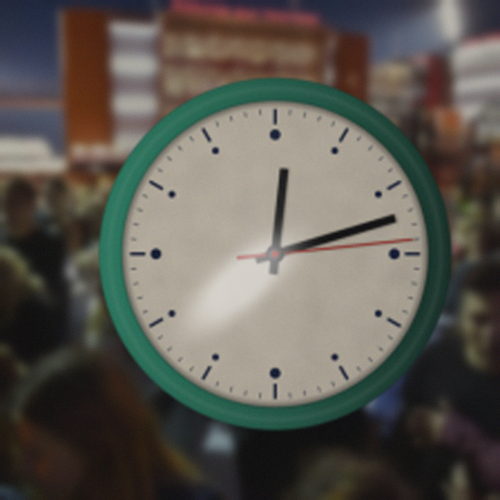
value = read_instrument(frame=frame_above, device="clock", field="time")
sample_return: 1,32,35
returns 12,12,14
